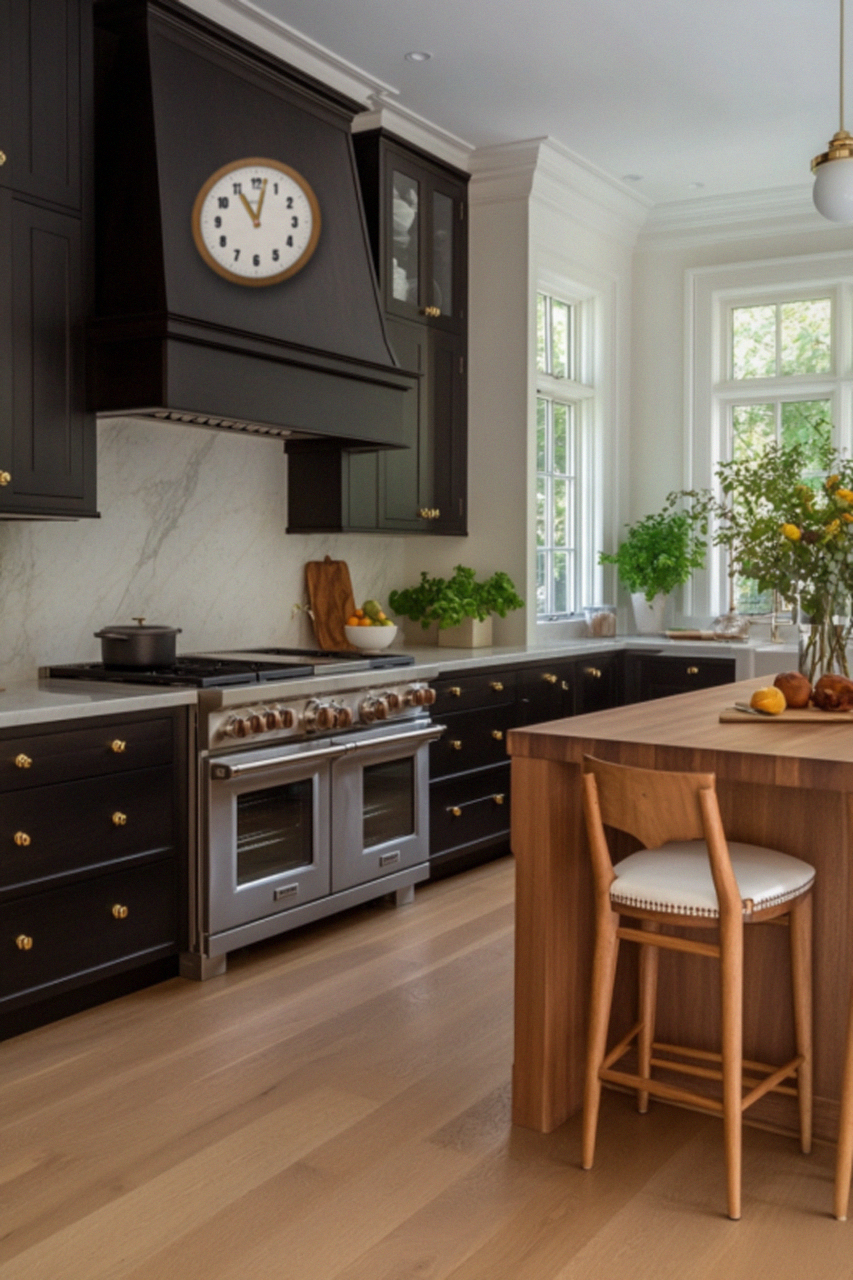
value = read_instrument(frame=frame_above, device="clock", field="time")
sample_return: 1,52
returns 11,02
